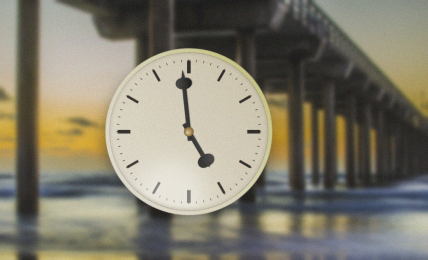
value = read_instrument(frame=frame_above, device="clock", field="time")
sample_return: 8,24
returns 4,59
